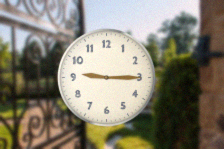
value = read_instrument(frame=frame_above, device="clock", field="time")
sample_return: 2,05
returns 9,15
